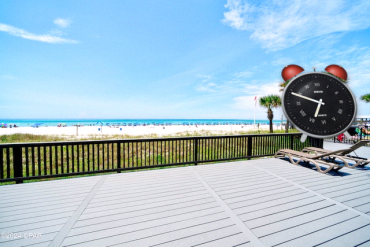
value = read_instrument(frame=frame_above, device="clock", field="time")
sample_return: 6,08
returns 6,49
